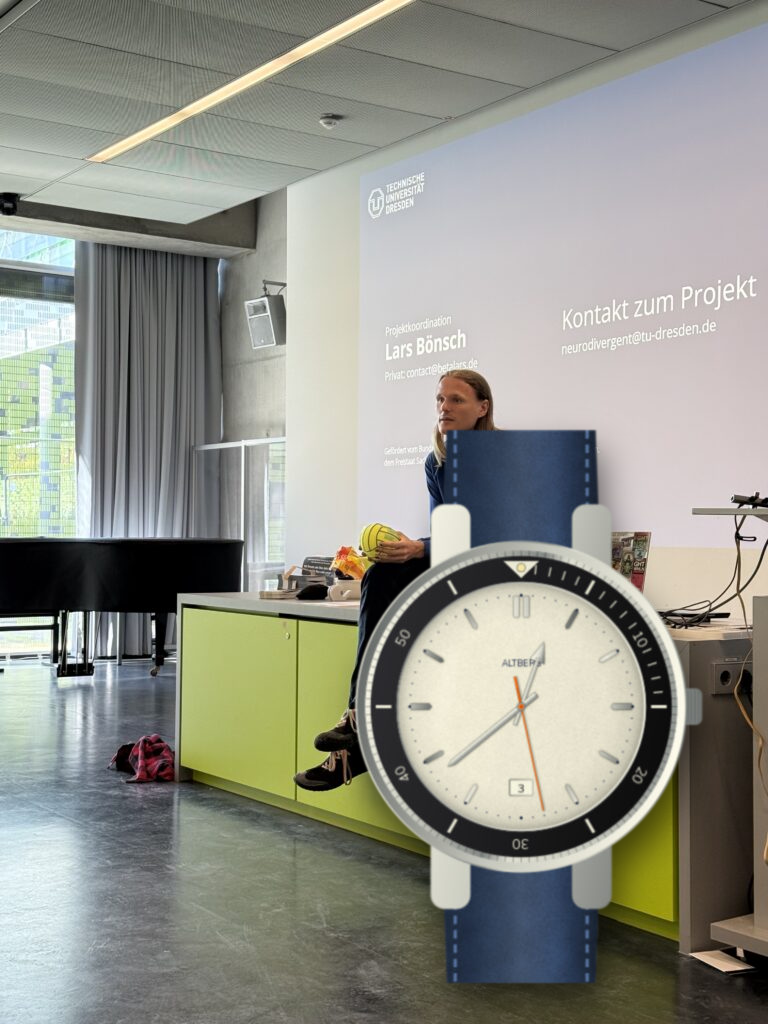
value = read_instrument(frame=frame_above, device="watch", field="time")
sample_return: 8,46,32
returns 12,38,28
